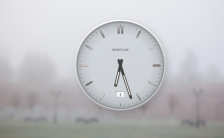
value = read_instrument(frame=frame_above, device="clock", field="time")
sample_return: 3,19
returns 6,27
